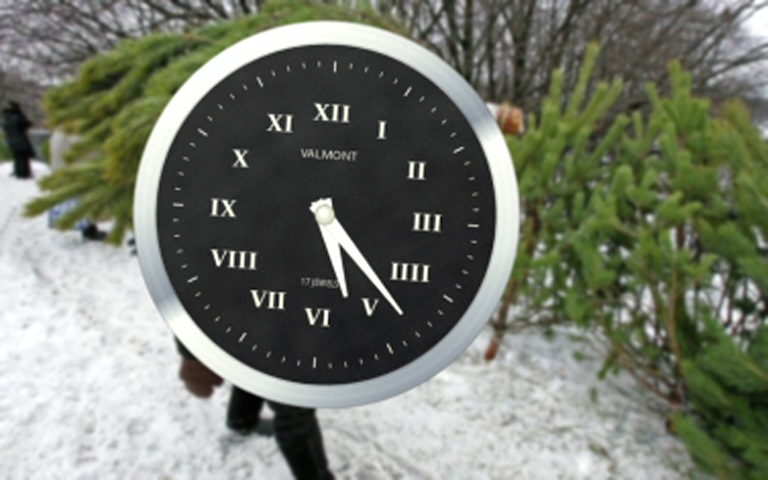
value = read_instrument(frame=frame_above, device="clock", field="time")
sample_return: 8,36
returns 5,23
